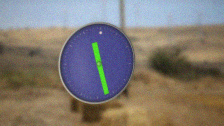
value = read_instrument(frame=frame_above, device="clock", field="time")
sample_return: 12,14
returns 11,27
